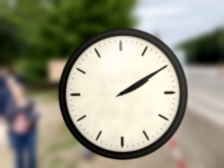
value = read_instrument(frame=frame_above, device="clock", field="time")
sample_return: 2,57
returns 2,10
